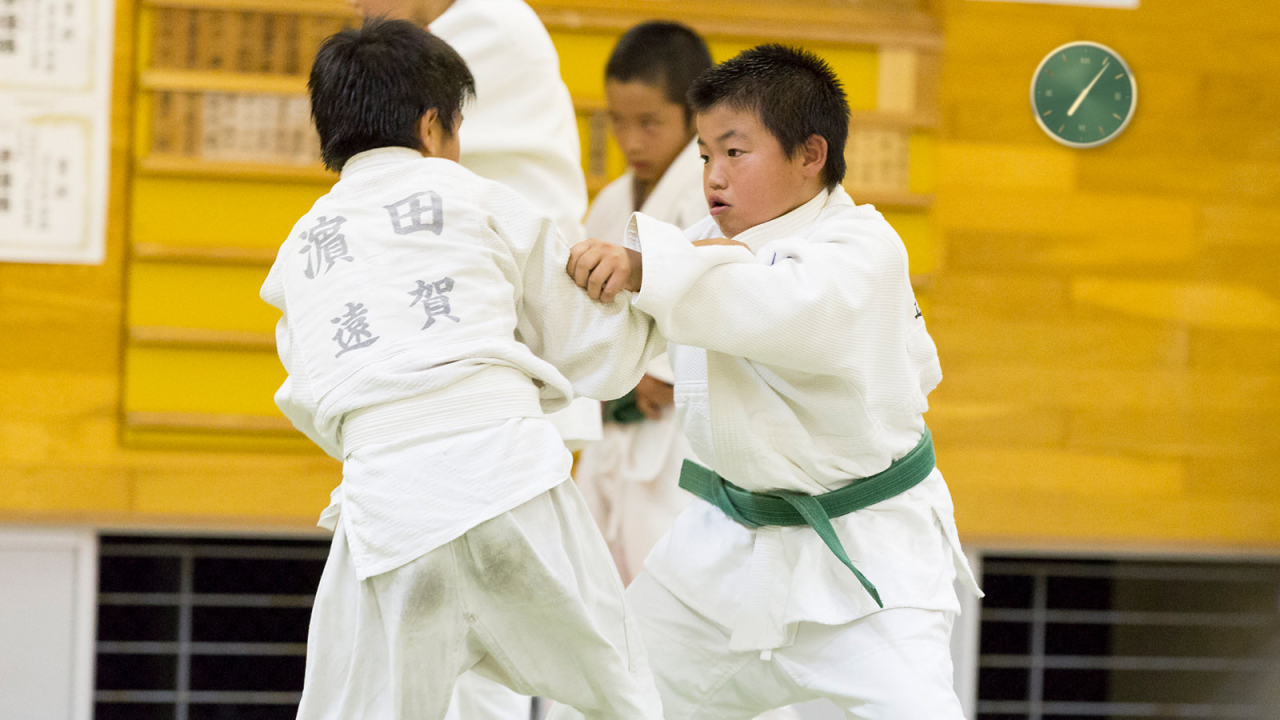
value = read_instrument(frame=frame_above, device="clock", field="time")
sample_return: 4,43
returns 7,06
